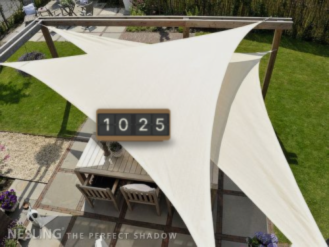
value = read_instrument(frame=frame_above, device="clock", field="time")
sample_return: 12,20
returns 10,25
